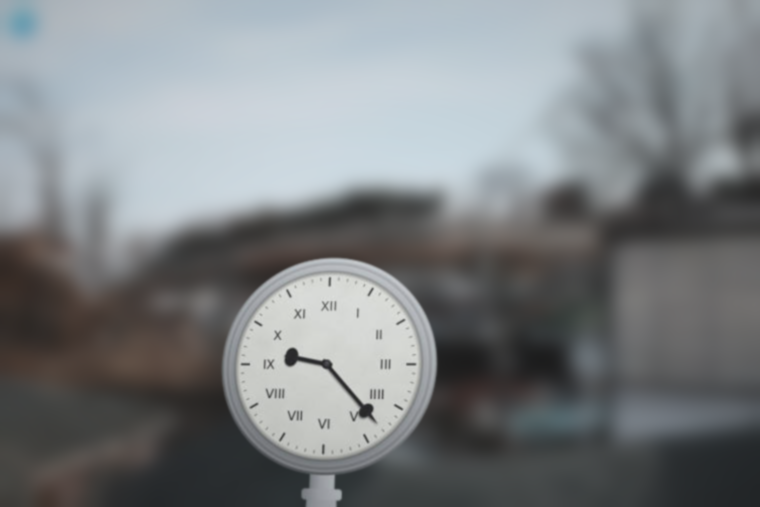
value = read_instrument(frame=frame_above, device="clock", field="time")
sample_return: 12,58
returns 9,23
